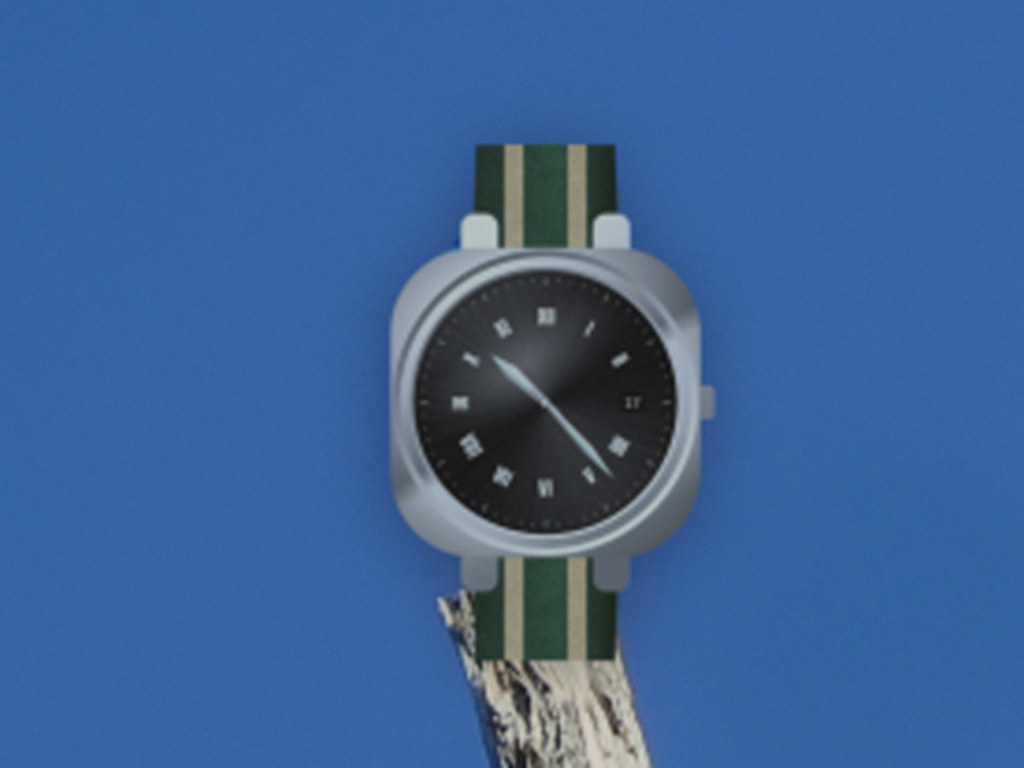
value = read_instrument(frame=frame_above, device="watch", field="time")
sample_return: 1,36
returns 10,23
